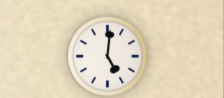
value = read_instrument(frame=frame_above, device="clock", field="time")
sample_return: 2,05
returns 5,01
